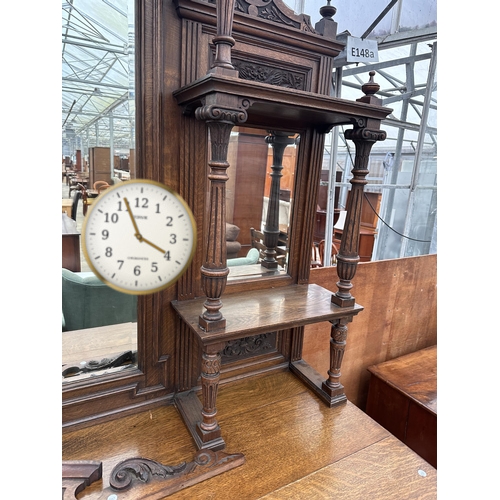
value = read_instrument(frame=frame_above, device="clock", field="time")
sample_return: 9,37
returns 3,56
